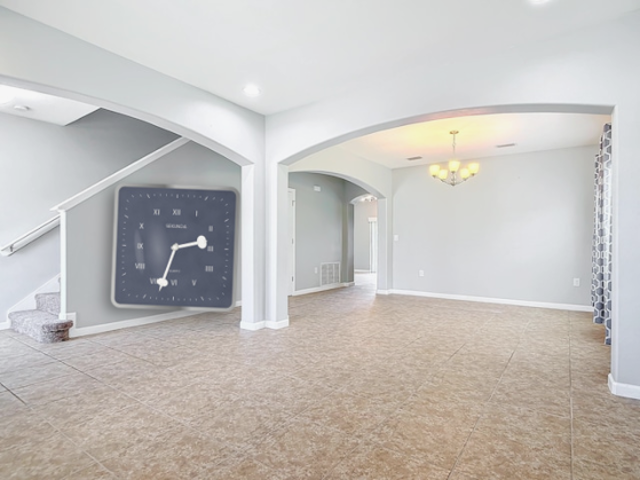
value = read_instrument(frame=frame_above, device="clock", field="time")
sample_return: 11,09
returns 2,33
